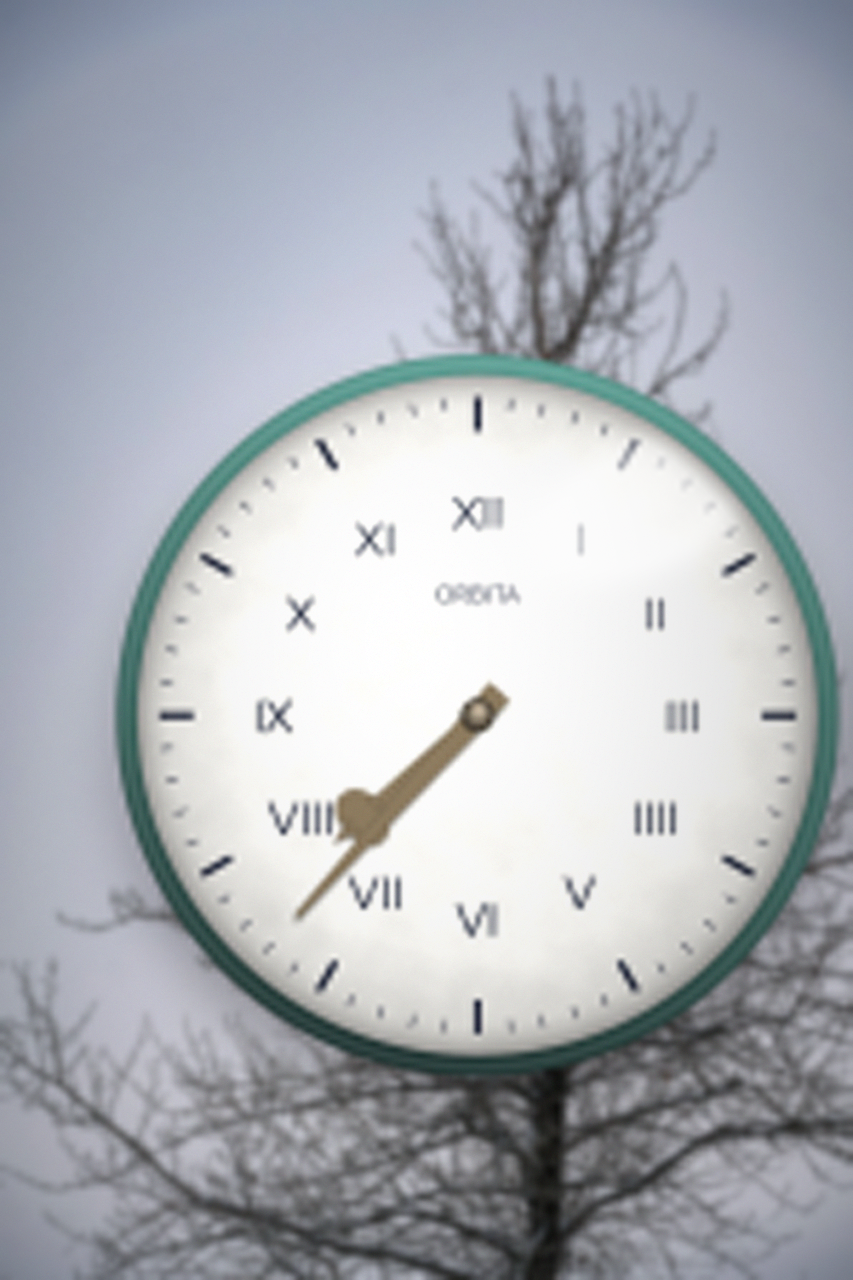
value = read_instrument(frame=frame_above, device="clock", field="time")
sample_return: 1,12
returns 7,37
